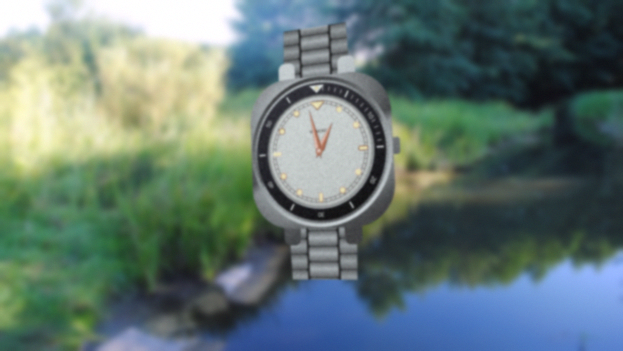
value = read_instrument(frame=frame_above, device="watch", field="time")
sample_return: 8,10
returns 12,58
